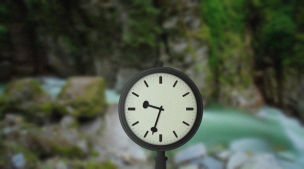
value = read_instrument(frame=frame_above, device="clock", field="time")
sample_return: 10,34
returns 9,33
